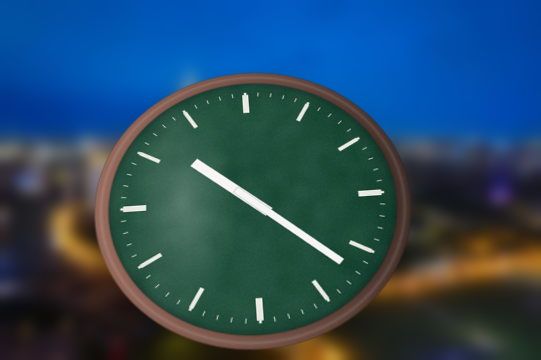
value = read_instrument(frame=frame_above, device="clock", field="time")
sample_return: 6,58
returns 10,22
